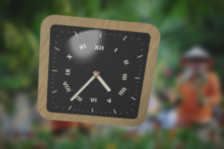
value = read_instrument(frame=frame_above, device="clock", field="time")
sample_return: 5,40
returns 4,36
